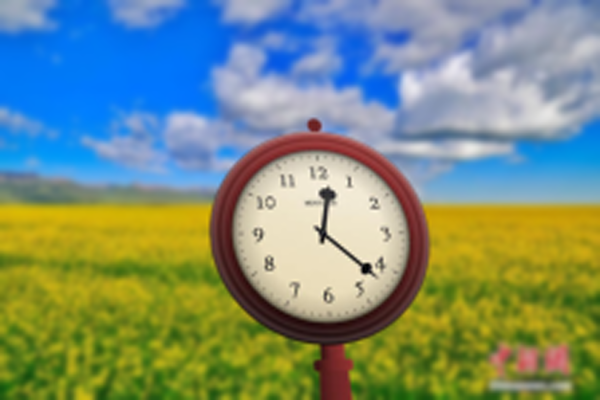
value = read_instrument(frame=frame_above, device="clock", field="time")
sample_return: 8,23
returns 12,22
